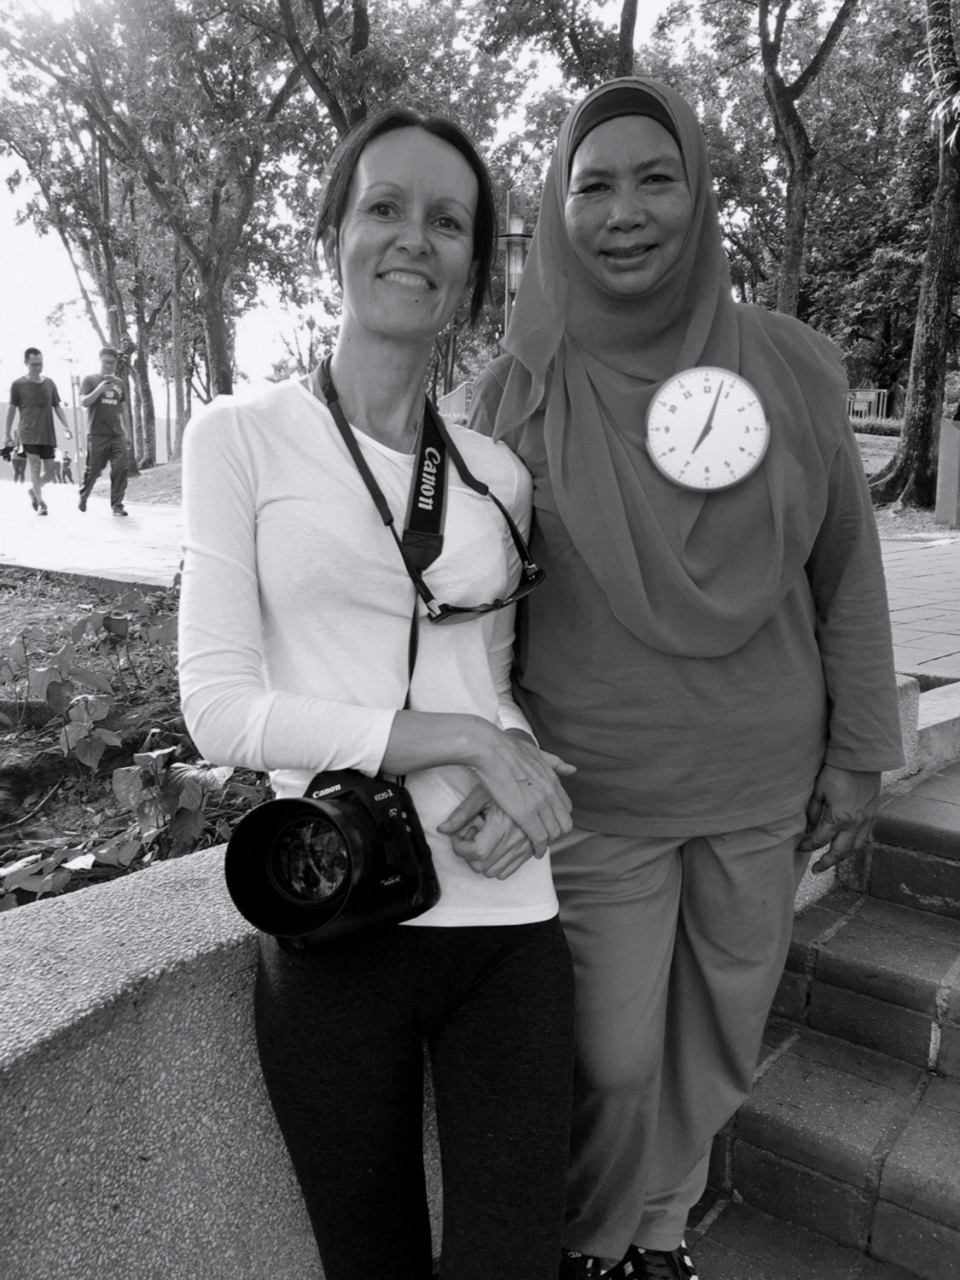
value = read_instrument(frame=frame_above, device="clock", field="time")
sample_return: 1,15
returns 7,03
